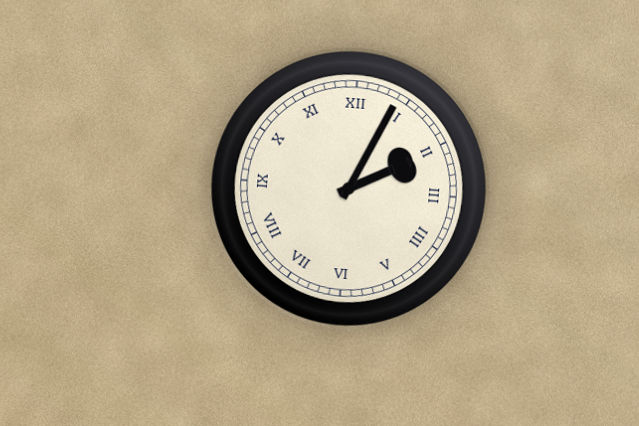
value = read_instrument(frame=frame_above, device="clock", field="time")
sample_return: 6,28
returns 2,04
